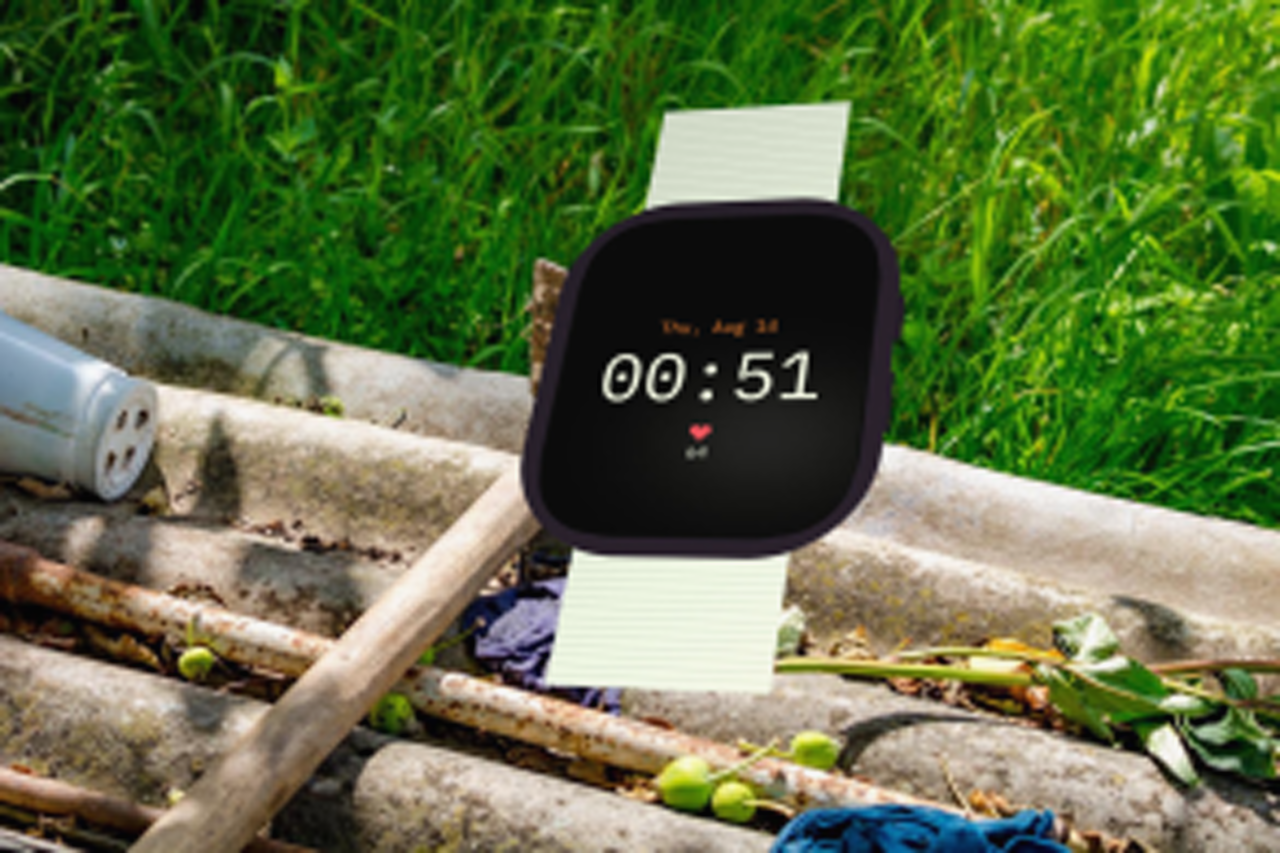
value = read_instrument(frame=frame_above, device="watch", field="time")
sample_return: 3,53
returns 0,51
